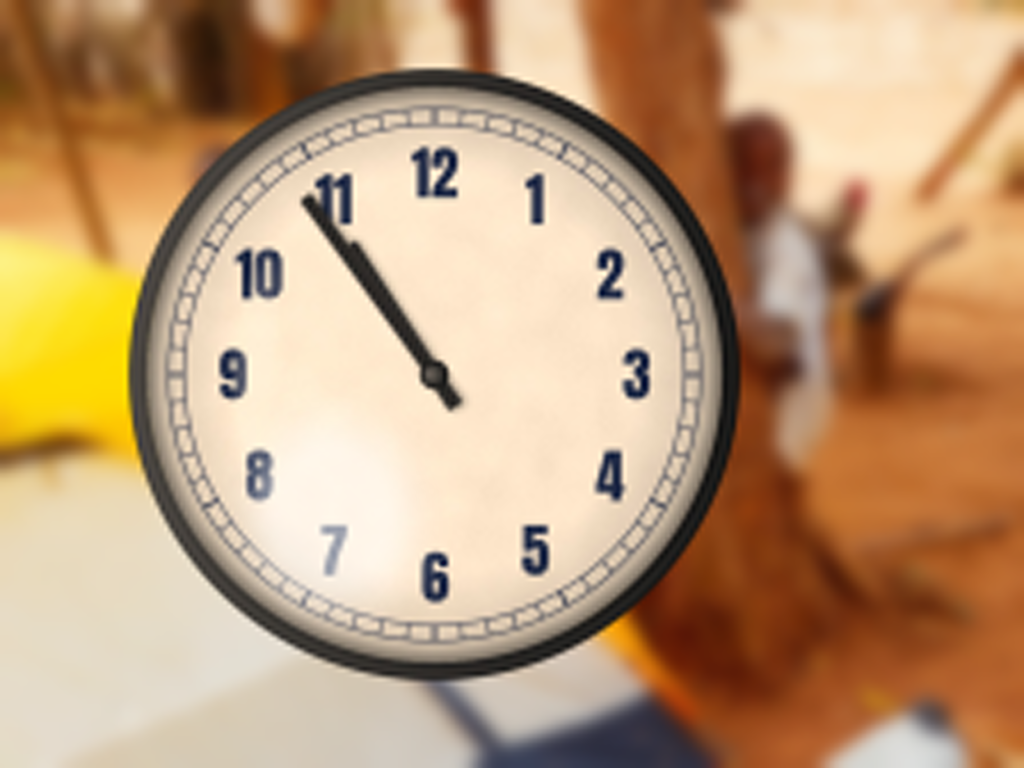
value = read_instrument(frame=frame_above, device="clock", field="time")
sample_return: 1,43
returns 10,54
